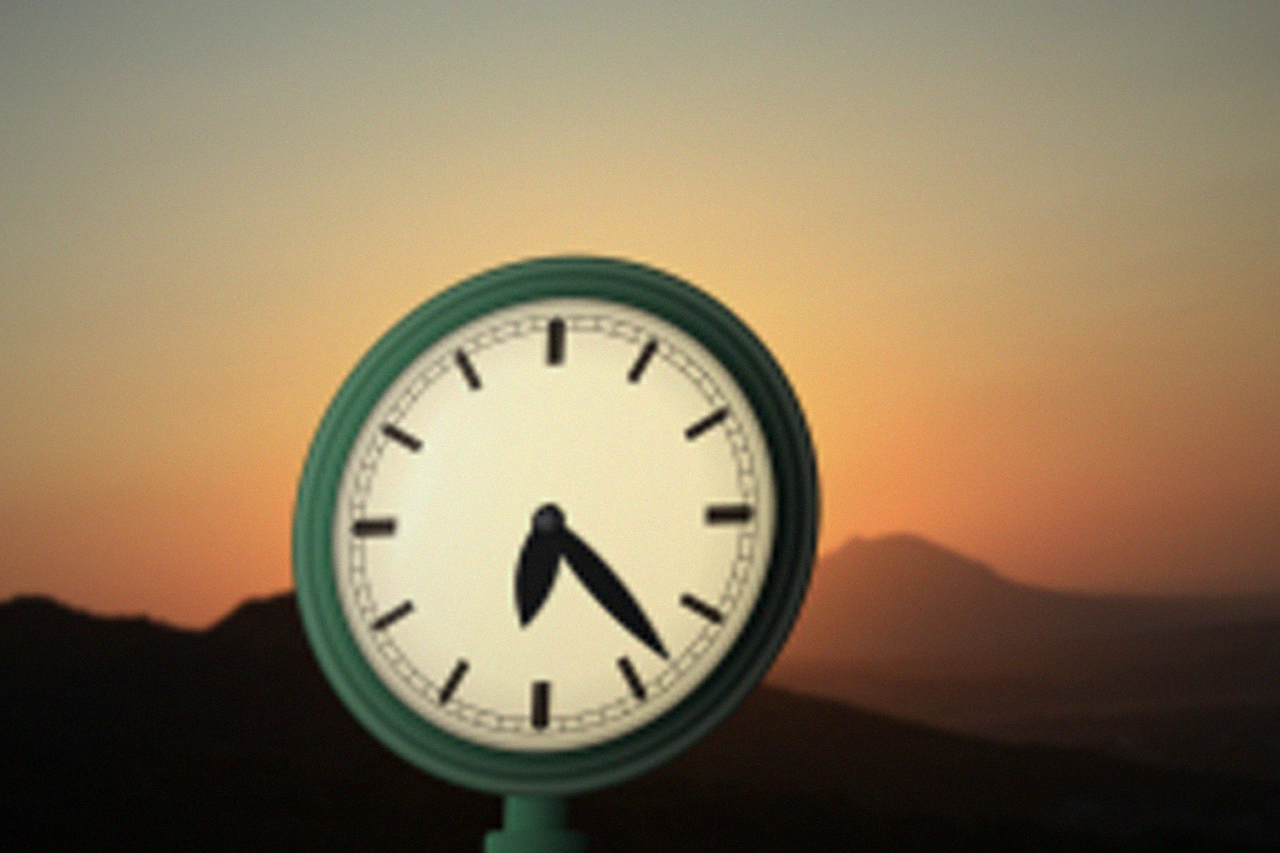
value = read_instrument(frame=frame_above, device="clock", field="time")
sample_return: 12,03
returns 6,23
